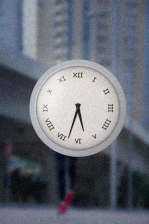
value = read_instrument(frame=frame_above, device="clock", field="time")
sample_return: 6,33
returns 5,33
